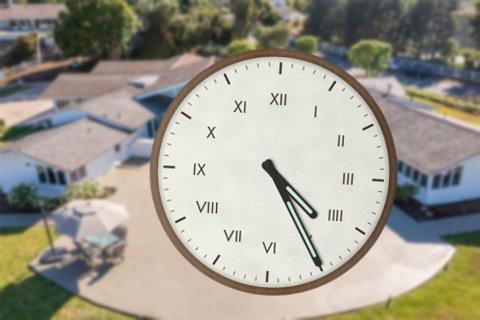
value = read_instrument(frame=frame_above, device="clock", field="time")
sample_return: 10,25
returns 4,25
